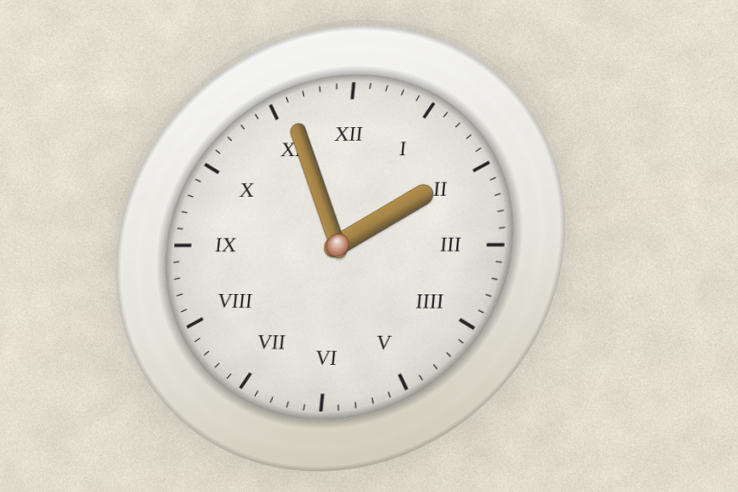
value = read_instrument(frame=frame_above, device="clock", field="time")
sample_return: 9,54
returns 1,56
